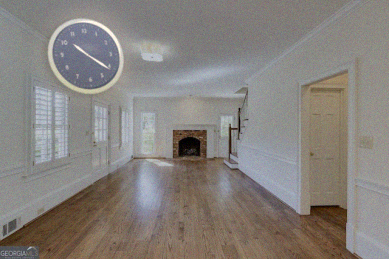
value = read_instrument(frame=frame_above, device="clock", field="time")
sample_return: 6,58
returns 10,21
